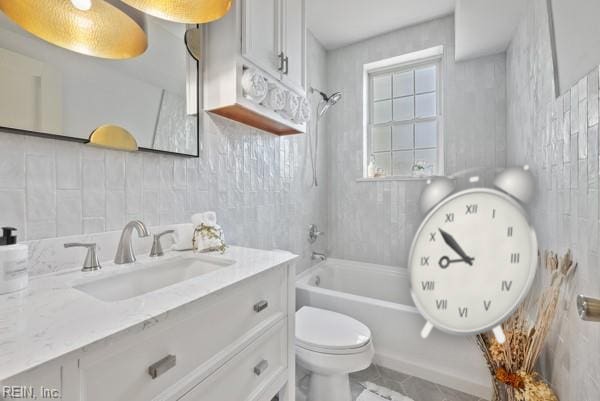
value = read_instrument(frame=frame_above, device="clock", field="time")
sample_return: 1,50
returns 8,52
